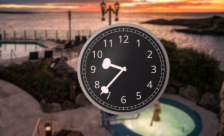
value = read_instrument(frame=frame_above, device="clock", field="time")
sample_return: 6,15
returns 9,37
